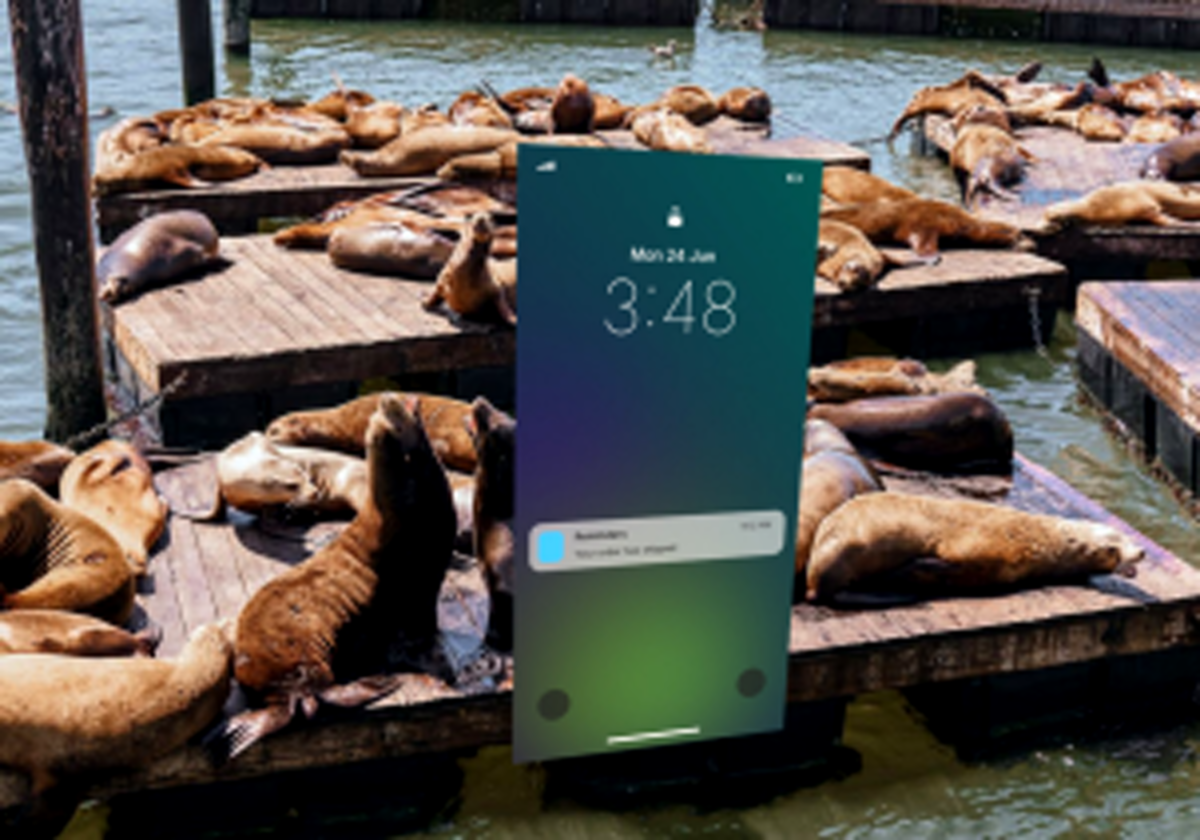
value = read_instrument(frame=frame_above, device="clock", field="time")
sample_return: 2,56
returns 3,48
